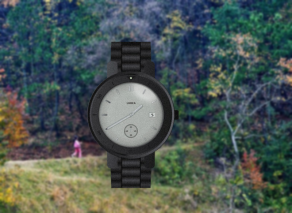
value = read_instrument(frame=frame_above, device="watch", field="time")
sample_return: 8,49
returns 1,40
